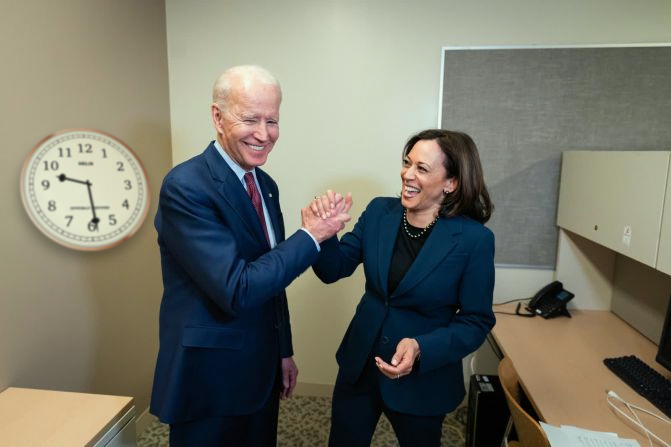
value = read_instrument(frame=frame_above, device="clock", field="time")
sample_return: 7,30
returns 9,29
